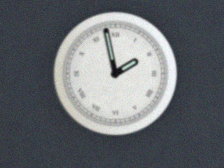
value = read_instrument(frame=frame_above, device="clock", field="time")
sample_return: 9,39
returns 1,58
